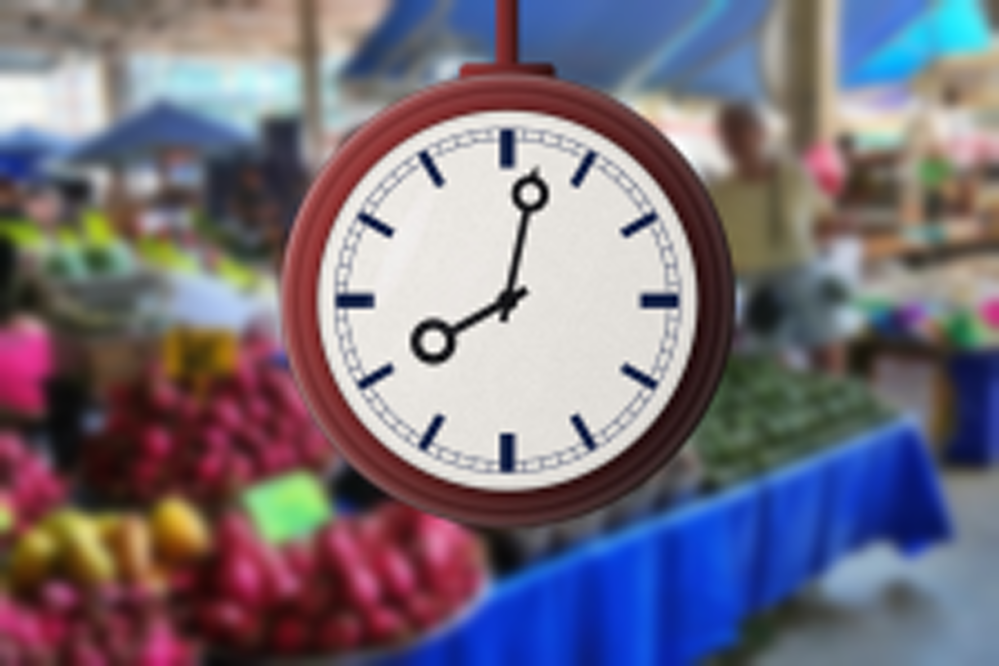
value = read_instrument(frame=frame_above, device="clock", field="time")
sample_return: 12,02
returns 8,02
